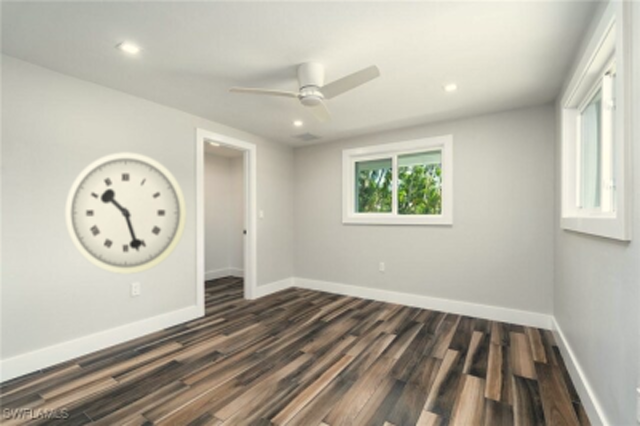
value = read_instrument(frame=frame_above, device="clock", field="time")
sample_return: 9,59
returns 10,27
